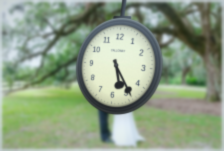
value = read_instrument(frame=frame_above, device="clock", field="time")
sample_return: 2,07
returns 5,24
